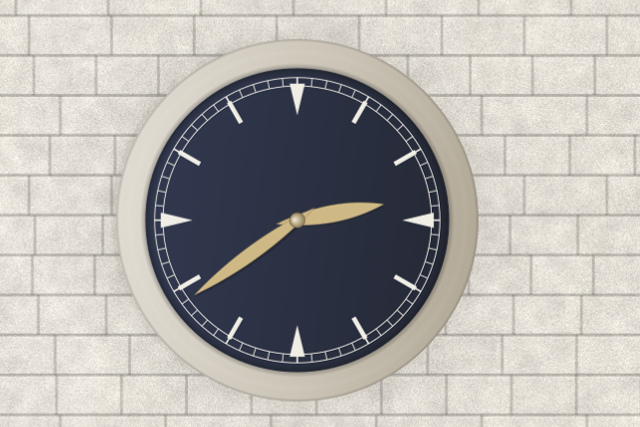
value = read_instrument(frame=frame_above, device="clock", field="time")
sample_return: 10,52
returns 2,39
